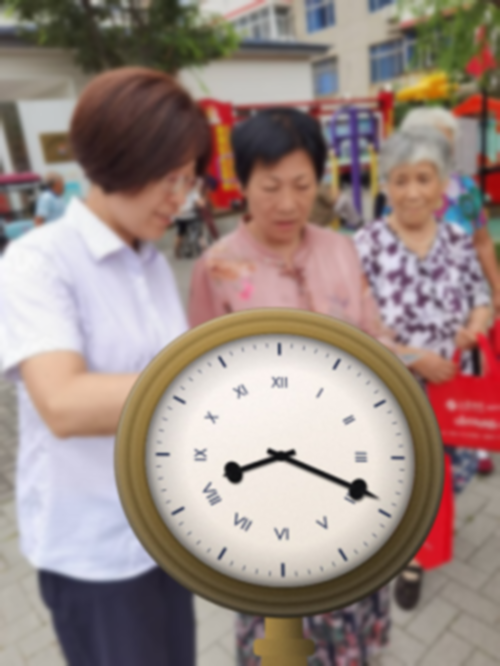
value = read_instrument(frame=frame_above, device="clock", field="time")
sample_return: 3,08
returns 8,19
